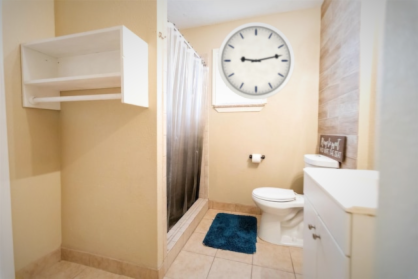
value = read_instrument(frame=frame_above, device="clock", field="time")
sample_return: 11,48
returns 9,13
